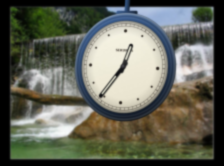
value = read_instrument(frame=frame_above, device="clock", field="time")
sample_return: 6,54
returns 12,36
